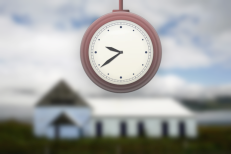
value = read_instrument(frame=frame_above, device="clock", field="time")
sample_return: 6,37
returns 9,39
